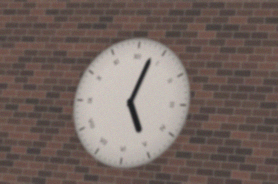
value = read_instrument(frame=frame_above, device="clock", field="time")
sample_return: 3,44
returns 5,03
